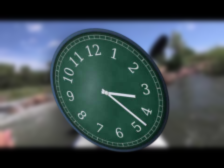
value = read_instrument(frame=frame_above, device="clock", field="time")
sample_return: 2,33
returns 3,23
